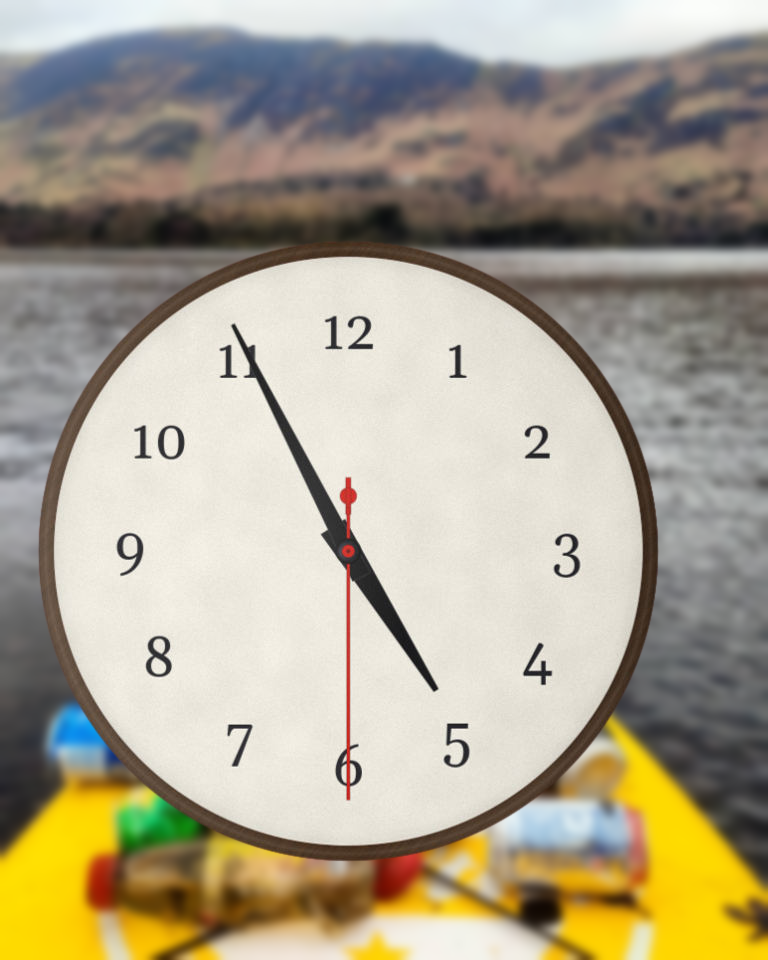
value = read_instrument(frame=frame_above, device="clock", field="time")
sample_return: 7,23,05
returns 4,55,30
